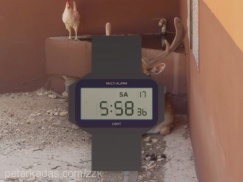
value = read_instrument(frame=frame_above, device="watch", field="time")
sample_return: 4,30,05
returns 5,58,36
